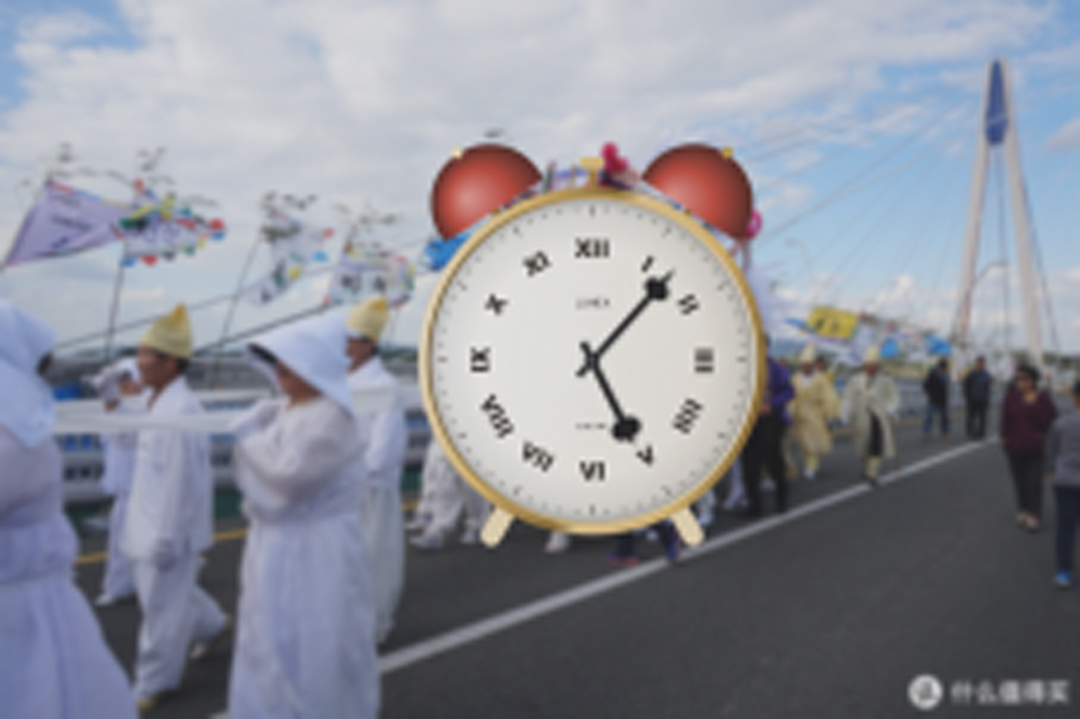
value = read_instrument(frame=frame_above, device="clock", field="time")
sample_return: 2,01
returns 5,07
